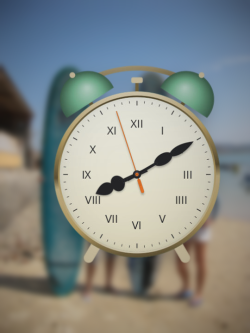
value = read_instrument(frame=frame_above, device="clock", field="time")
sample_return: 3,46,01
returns 8,09,57
